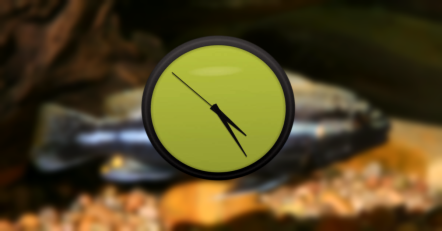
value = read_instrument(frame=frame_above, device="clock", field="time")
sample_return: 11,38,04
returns 4,24,52
